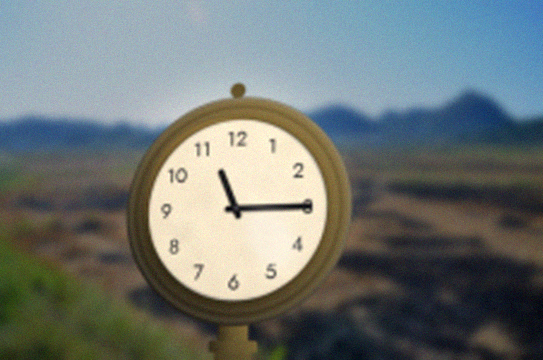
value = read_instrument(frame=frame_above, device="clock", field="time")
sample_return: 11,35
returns 11,15
